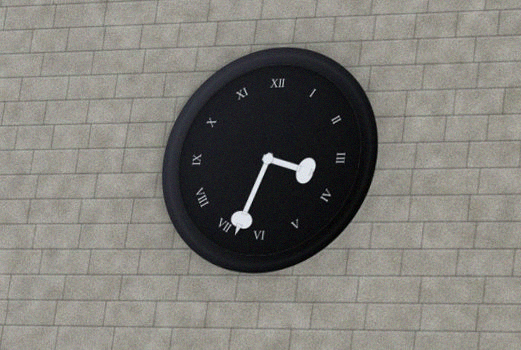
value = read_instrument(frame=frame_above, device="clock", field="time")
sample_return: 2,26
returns 3,33
